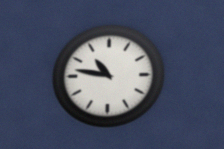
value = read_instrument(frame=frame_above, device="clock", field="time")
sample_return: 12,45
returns 10,47
